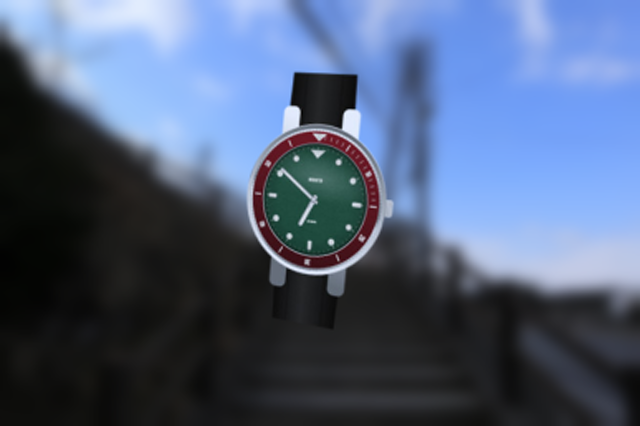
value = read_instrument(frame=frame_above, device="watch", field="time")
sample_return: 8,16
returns 6,51
